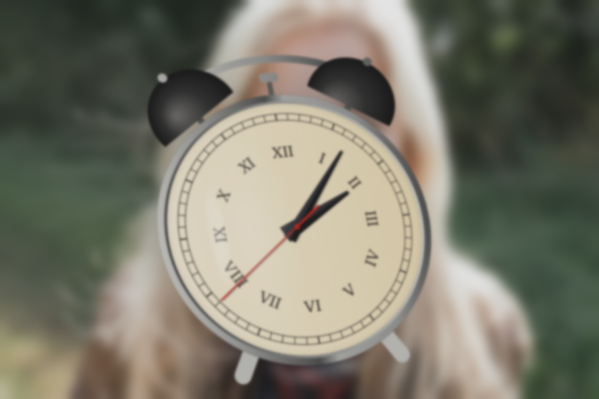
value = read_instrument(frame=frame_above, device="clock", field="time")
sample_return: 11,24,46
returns 2,06,39
